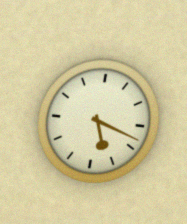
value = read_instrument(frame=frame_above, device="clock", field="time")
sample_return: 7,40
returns 5,18
